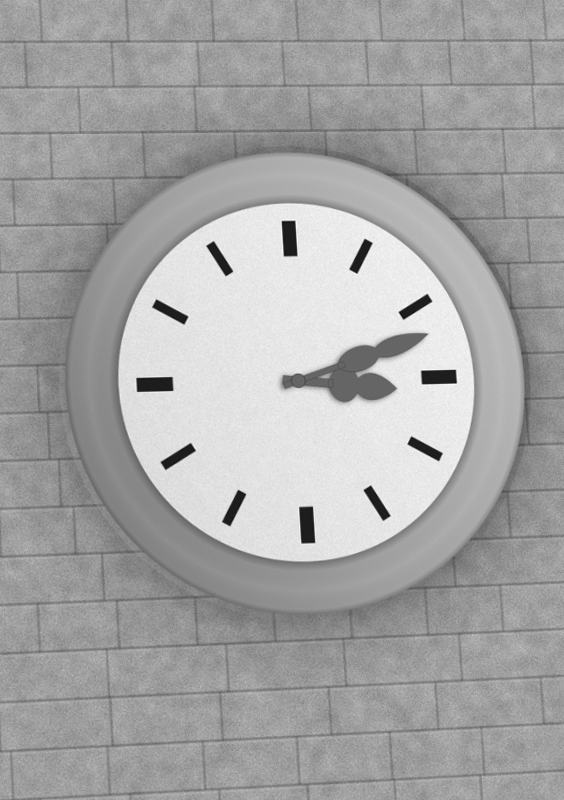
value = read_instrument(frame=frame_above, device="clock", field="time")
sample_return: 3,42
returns 3,12
